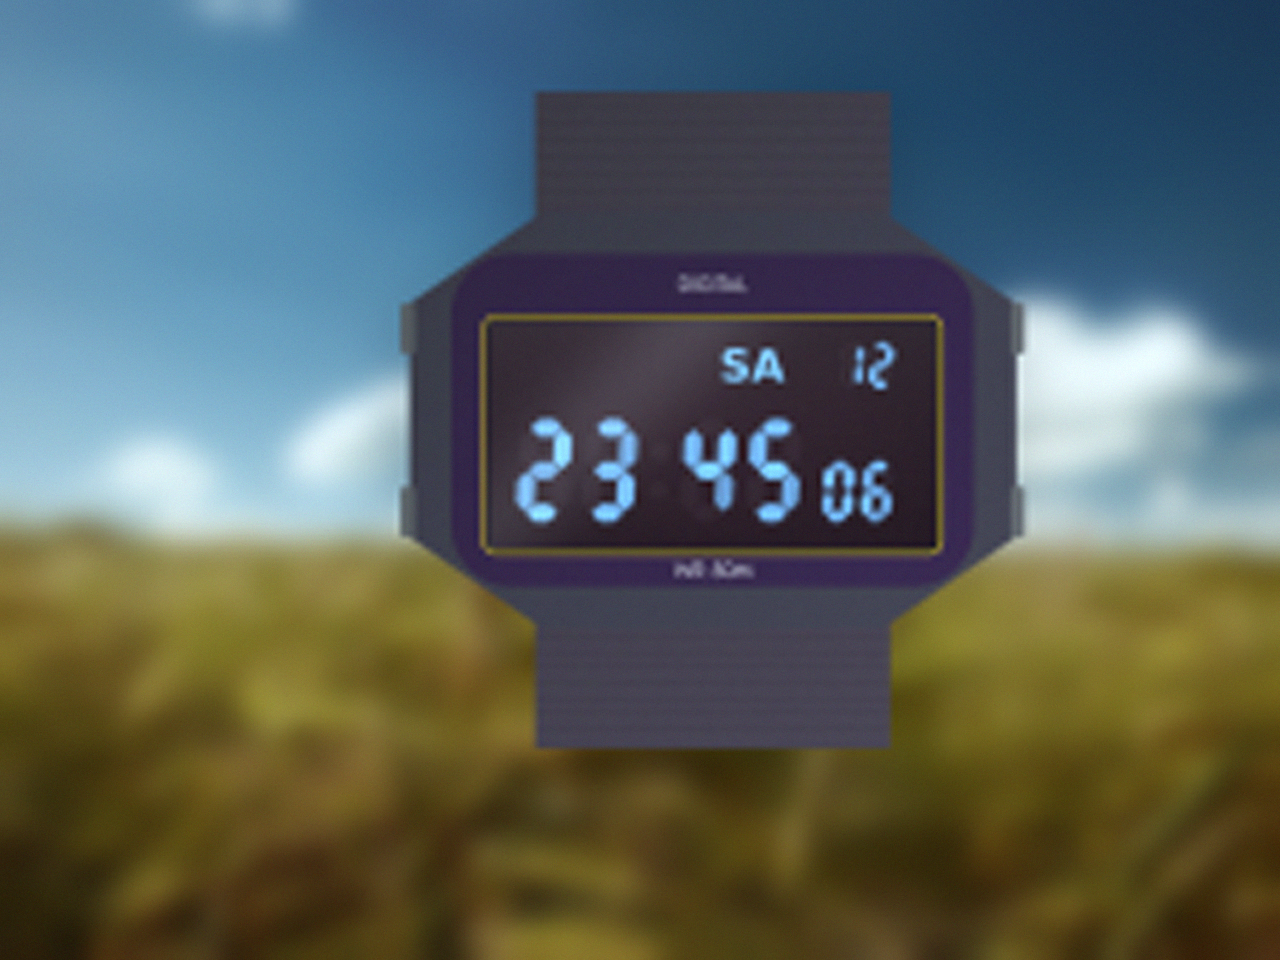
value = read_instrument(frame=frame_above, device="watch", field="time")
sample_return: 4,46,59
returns 23,45,06
